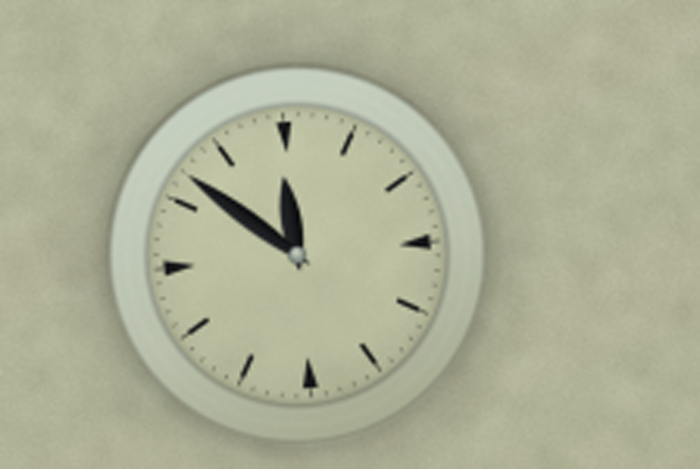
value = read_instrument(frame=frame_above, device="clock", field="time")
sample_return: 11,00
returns 11,52
